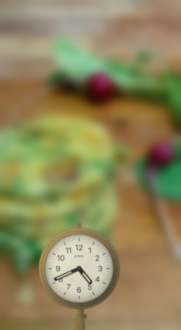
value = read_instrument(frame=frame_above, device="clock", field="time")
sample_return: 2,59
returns 4,41
